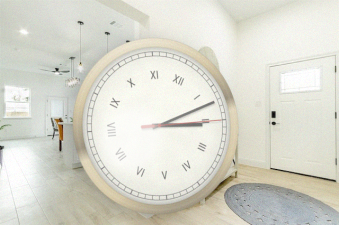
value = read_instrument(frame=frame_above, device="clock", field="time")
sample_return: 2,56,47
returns 2,07,10
